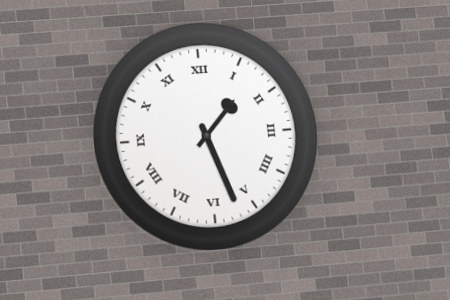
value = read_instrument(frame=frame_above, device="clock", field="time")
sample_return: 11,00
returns 1,27
